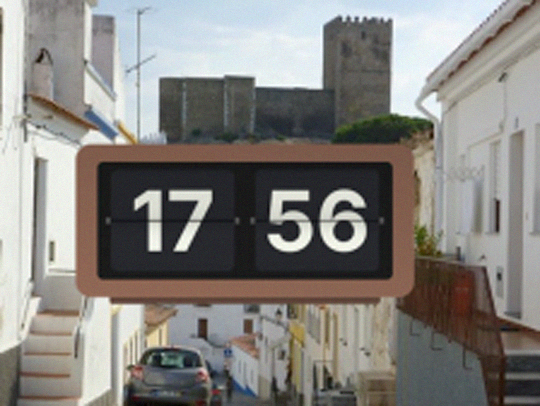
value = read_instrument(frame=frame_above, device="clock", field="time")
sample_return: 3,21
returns 17,56
